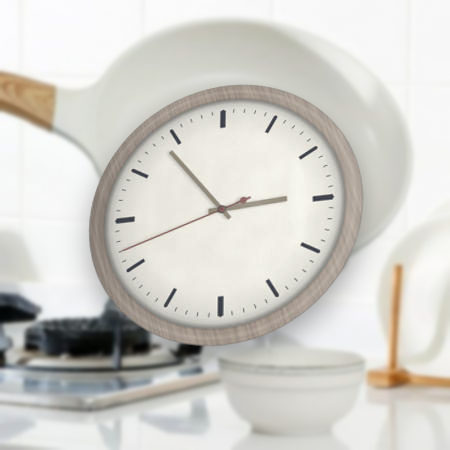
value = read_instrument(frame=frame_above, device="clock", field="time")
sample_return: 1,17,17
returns 2,53,42
